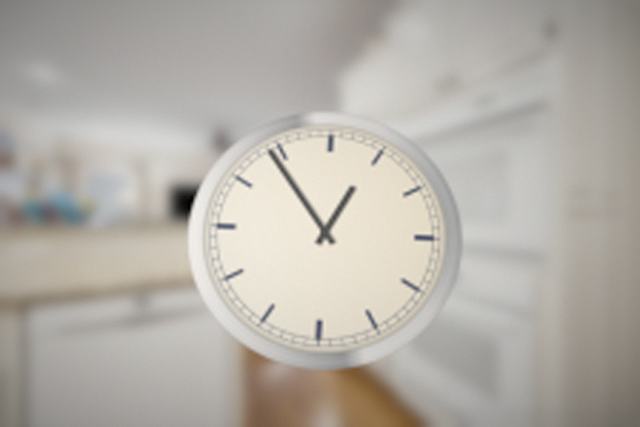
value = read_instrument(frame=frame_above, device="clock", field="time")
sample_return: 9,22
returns 12,54
